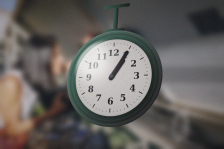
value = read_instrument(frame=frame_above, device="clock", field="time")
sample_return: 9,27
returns 1,05
